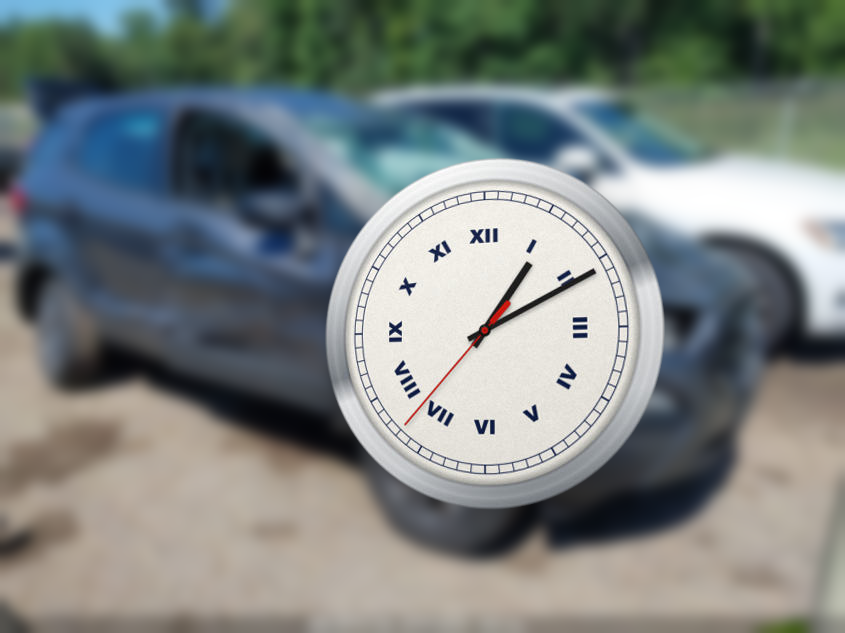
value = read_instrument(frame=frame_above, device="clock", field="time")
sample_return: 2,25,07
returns 1,10,37
